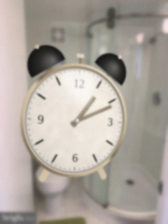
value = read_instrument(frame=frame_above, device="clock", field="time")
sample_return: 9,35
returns 1,11
